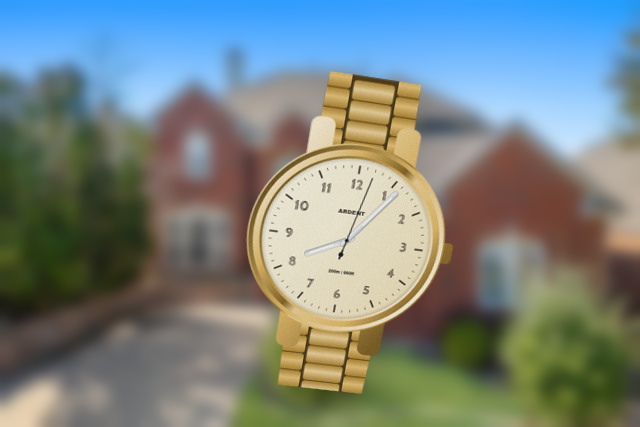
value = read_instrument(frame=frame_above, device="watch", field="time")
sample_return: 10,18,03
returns 8,06,02
